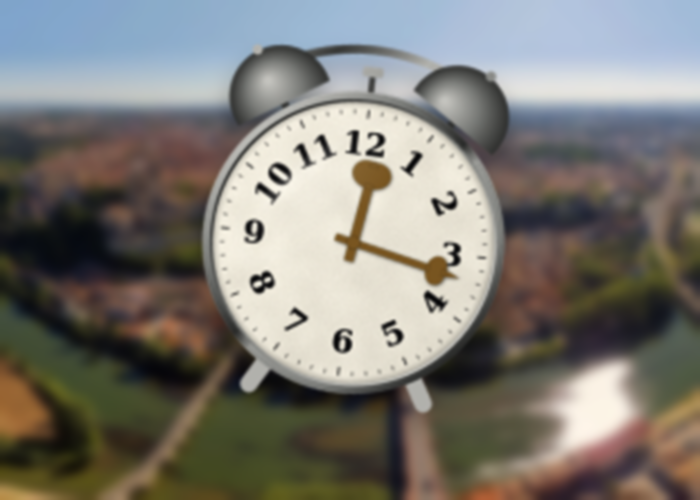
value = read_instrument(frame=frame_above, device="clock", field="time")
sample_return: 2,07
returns 12,17
